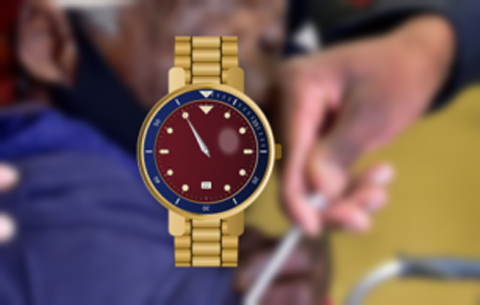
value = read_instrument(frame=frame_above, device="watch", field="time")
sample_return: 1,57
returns 10,55
